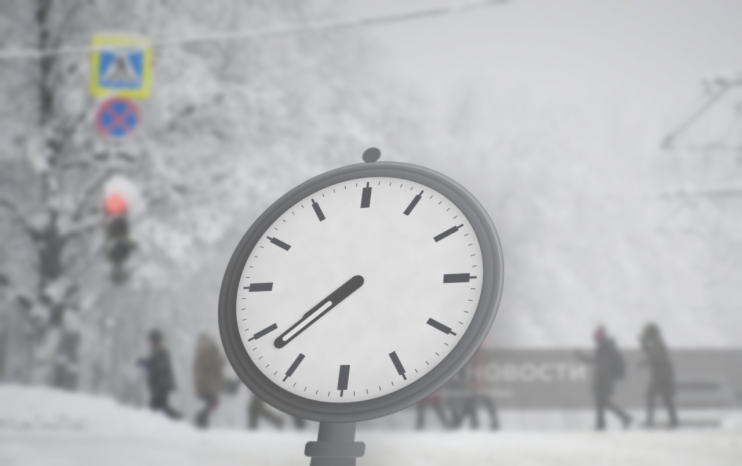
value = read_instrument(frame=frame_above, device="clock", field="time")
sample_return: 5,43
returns 7,38
